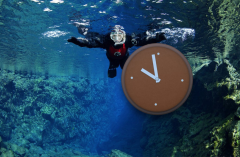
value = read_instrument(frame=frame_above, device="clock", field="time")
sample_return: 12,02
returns 9,58
